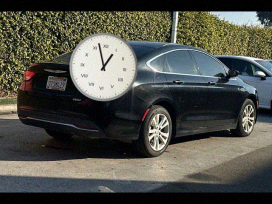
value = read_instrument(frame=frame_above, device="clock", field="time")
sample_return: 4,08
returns 12,57
